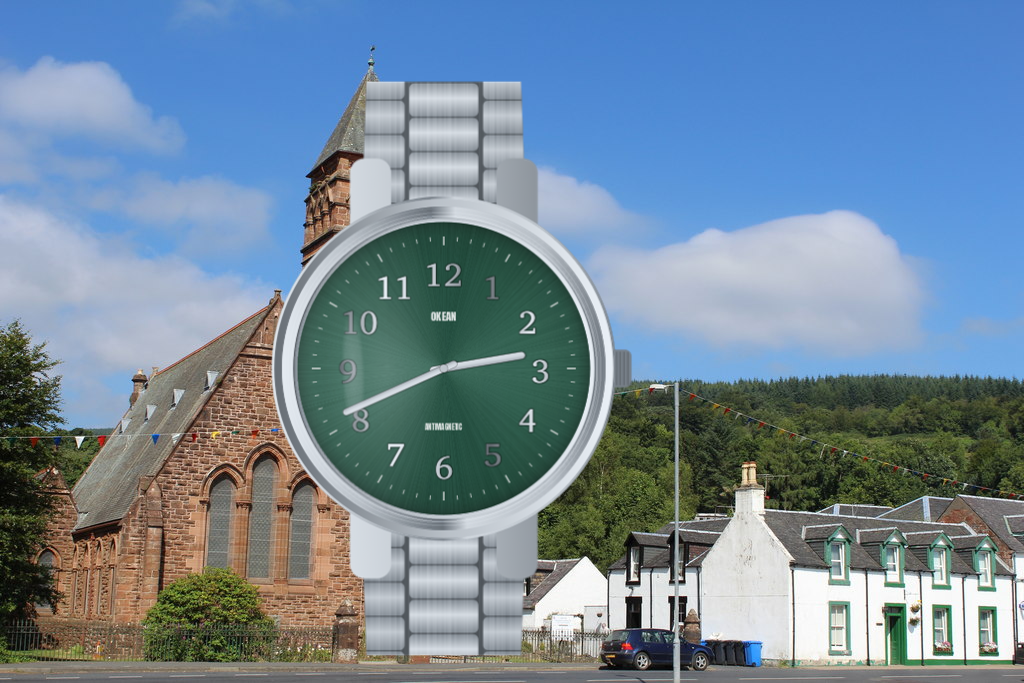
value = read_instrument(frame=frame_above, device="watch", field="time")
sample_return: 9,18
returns 2,41
